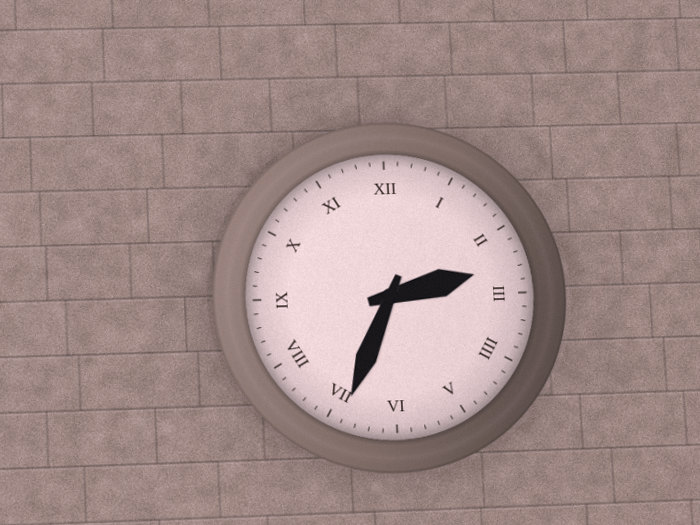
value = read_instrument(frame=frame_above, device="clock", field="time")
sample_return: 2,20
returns 2,34
